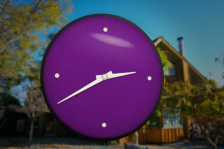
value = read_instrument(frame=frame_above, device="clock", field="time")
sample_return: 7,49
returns 2,40
